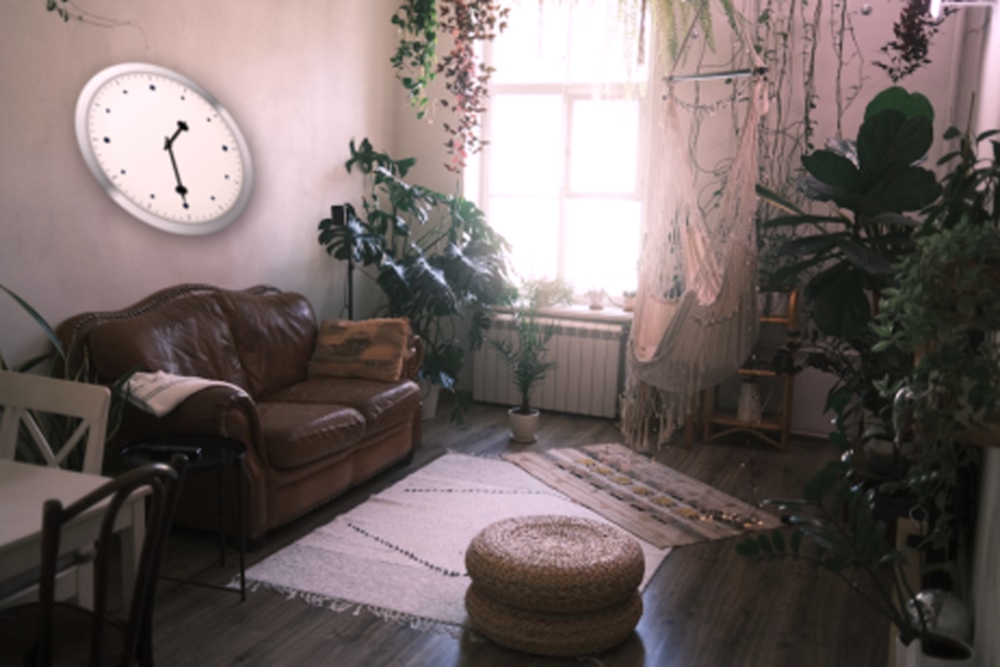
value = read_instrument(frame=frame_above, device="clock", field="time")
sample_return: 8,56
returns 1,30
